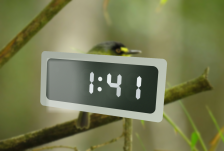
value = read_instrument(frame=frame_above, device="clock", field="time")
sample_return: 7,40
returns 1,41
